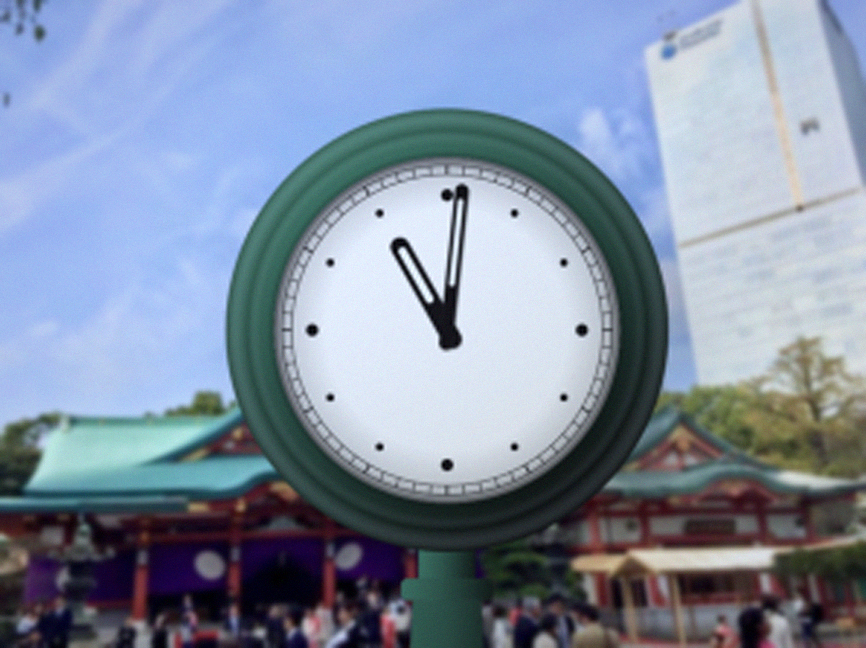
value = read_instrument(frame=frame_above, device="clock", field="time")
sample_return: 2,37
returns 11,01
